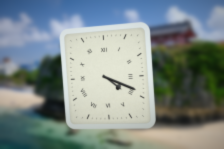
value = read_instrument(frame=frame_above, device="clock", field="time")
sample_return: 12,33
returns 4,19
